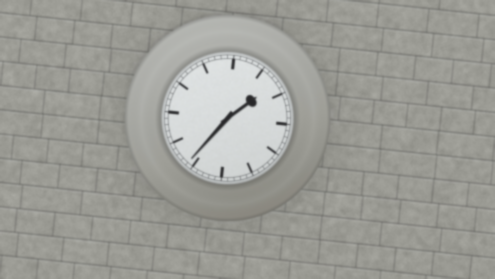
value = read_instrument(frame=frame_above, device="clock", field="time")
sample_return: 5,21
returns 1,36
